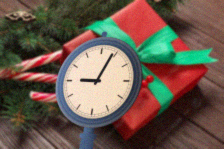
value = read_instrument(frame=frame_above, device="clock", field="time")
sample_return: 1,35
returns 9,04
